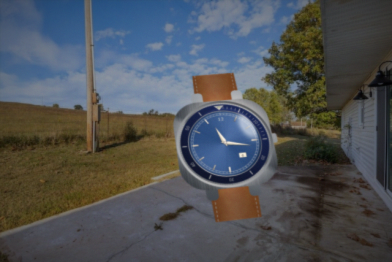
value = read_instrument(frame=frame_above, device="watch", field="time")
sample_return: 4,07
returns 11,17
